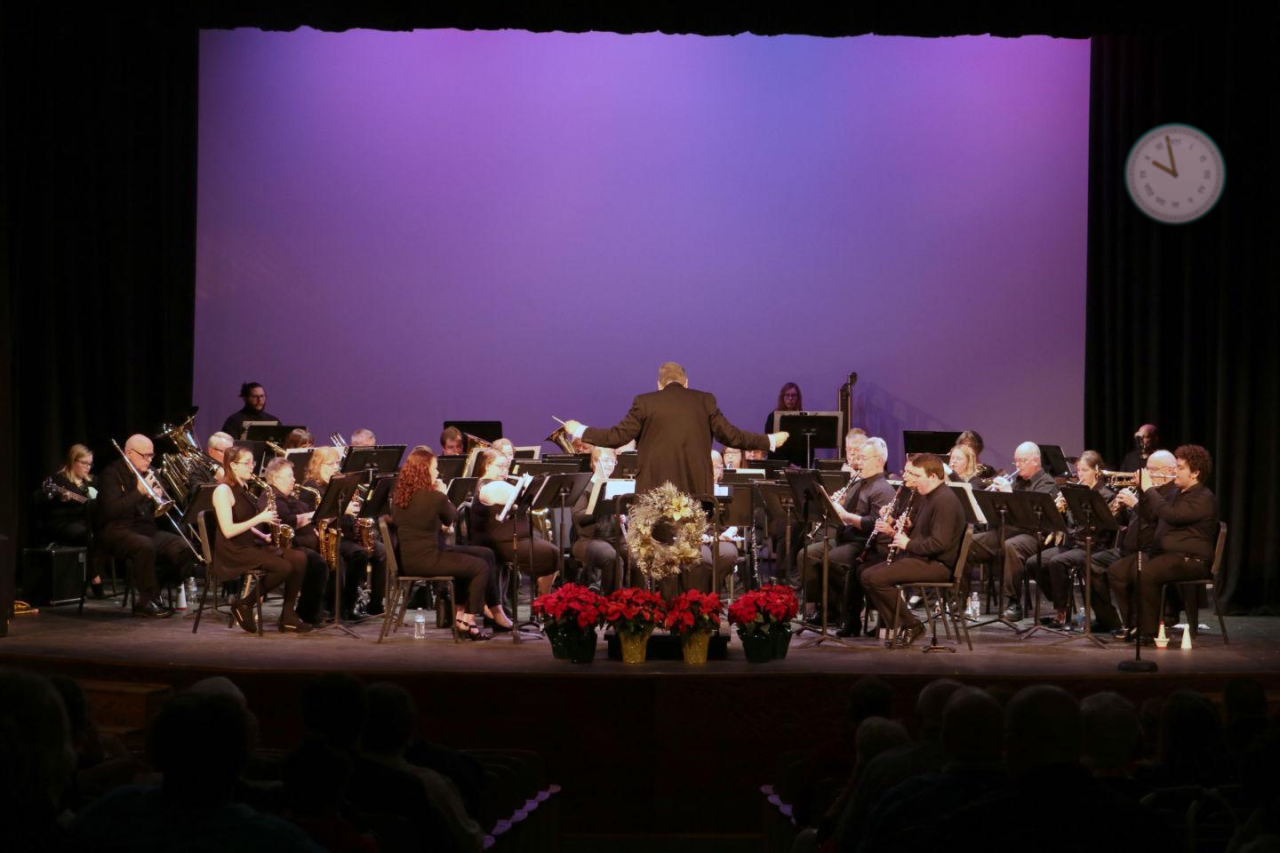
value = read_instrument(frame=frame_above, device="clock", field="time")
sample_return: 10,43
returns 9,58
